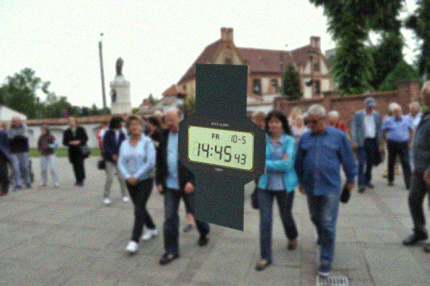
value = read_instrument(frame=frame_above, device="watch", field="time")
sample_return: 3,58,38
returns 14,45,43
